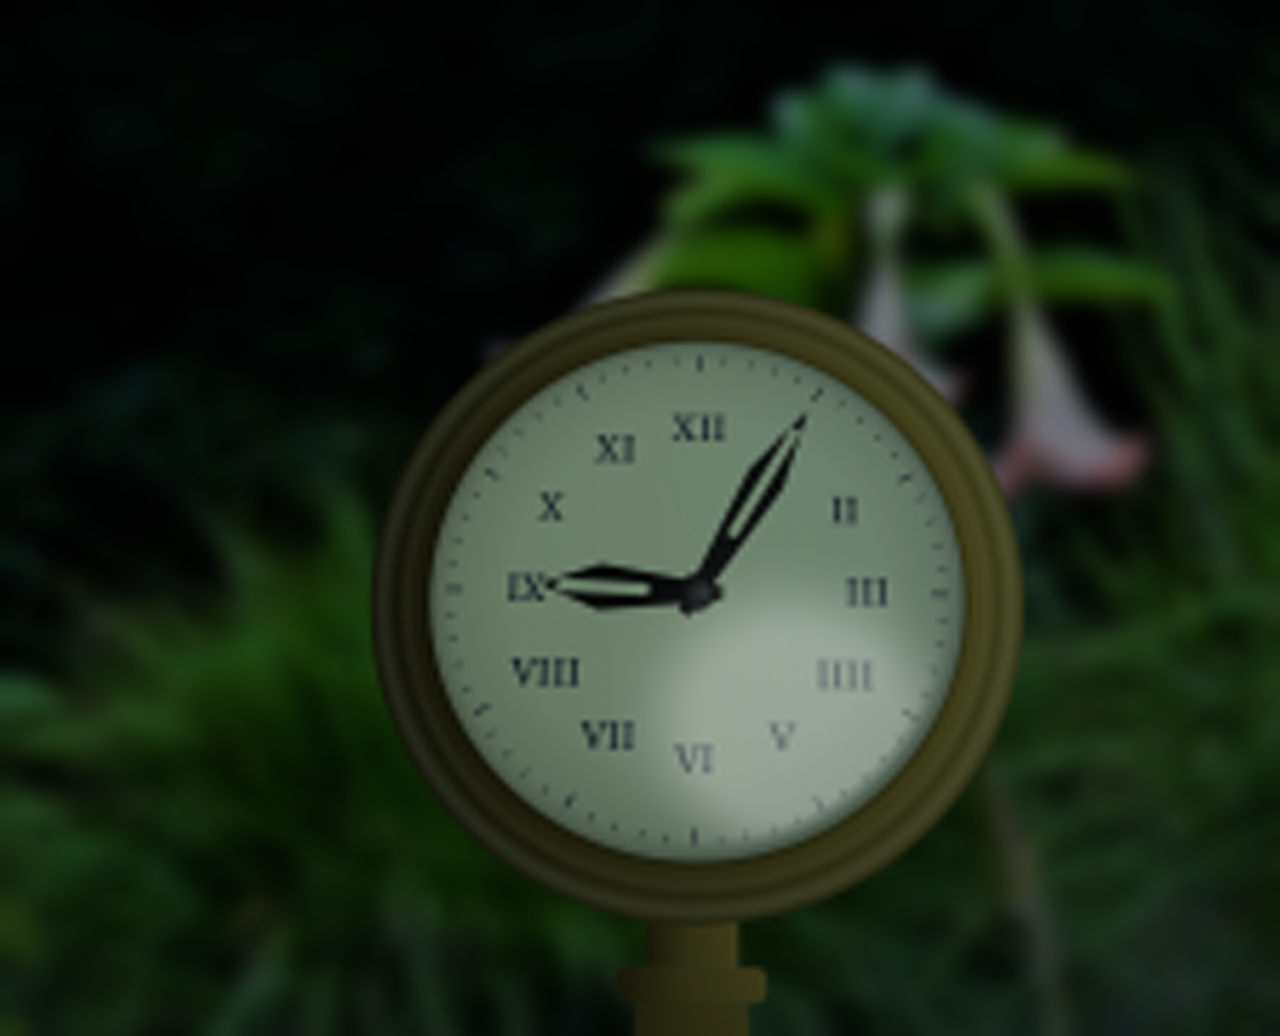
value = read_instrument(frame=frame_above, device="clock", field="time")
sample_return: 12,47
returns 9,05
